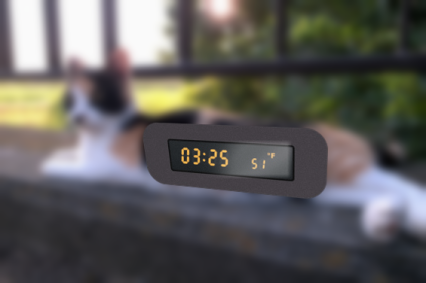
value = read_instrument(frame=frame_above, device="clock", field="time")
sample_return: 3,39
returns 3,25
